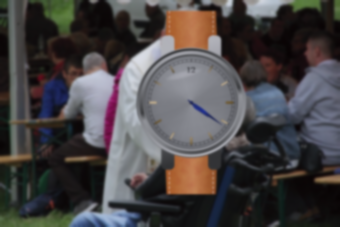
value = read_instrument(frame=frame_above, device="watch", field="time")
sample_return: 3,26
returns 4,21
